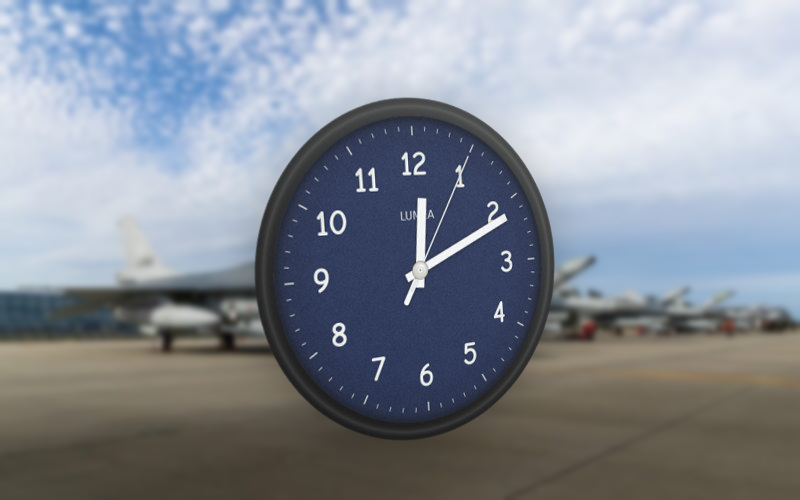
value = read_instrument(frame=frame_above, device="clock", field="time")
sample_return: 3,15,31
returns 12,11,05
